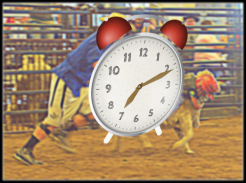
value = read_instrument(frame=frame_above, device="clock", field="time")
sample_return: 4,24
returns 7,11
